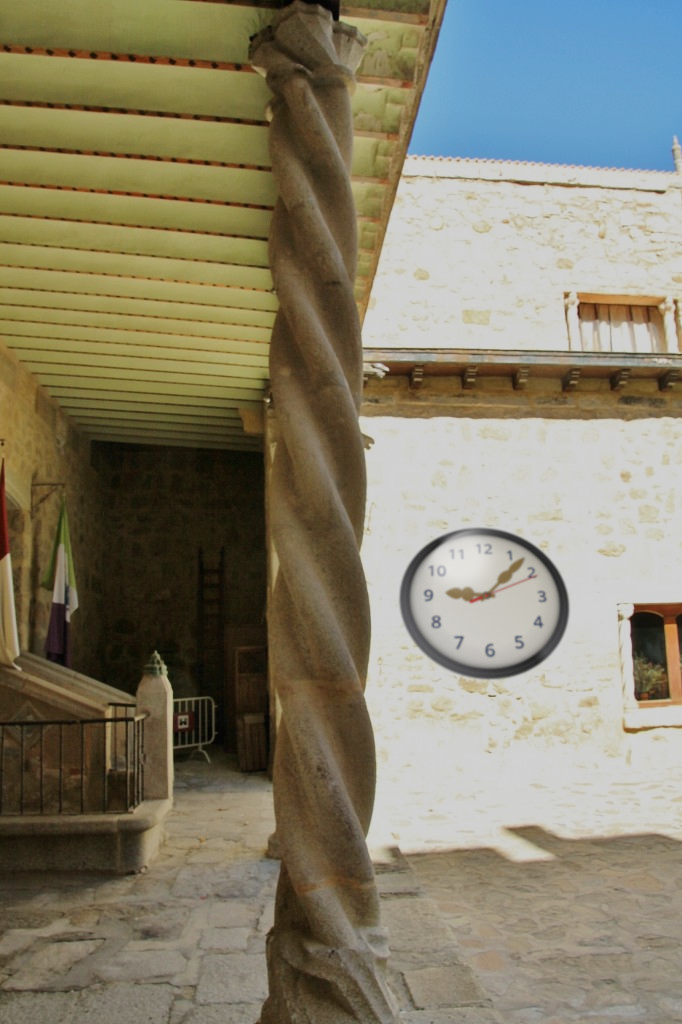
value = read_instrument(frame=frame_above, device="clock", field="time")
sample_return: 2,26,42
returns 9,07,11
